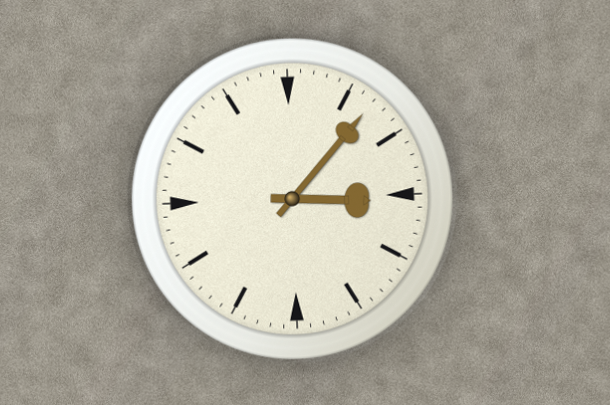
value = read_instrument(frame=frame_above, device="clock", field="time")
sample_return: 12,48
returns 3,07
